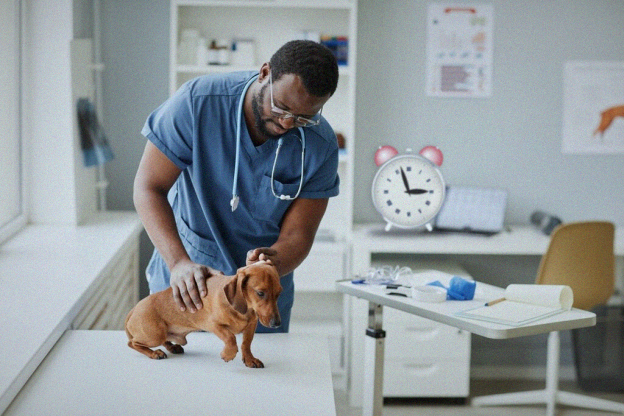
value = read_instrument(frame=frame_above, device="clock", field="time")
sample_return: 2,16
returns 2,57
